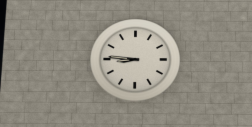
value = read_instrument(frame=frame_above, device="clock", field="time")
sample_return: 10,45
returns 8,46
